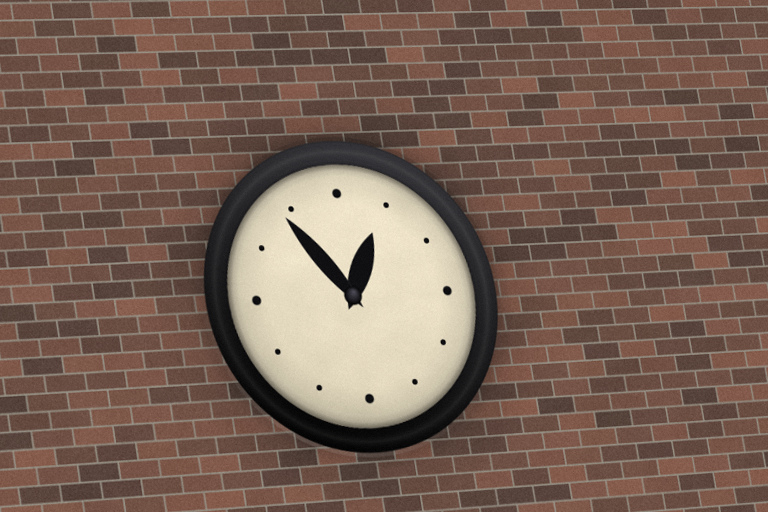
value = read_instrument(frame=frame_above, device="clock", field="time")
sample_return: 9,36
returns 12,54
